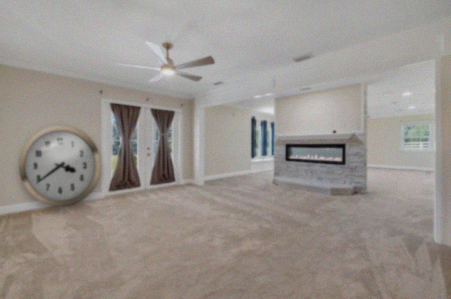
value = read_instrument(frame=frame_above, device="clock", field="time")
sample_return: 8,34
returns 3,39
